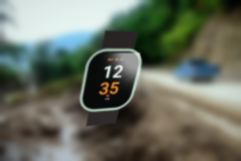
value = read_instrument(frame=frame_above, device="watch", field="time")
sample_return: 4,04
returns 12,35
